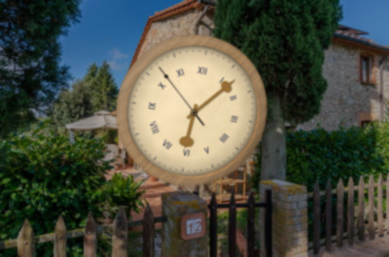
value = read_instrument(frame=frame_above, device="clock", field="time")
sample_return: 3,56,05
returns 6,06,52
